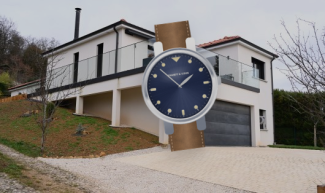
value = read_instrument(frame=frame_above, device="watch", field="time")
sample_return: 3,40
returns 1,53
